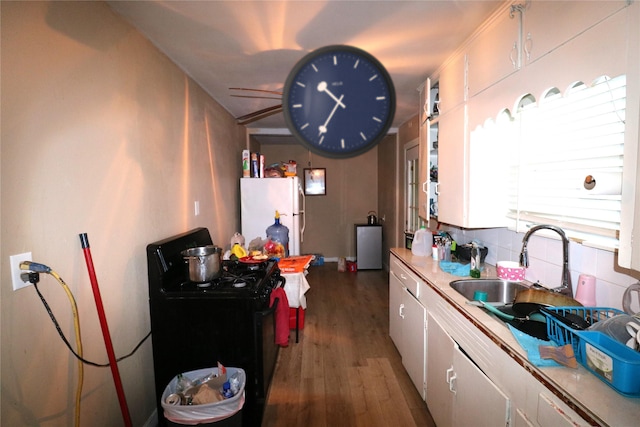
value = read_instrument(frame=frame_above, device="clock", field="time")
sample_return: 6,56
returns 10,36
